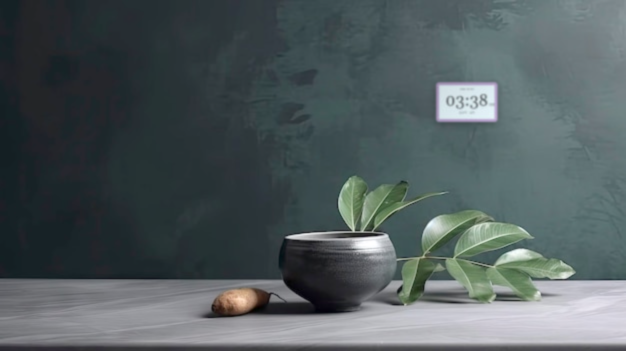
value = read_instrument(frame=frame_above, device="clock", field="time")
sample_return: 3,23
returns 3,38
